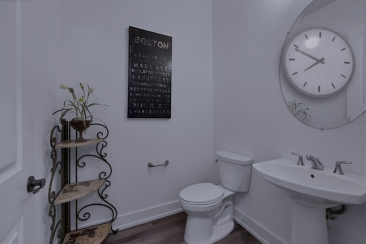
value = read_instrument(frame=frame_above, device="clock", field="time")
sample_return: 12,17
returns 7,49
